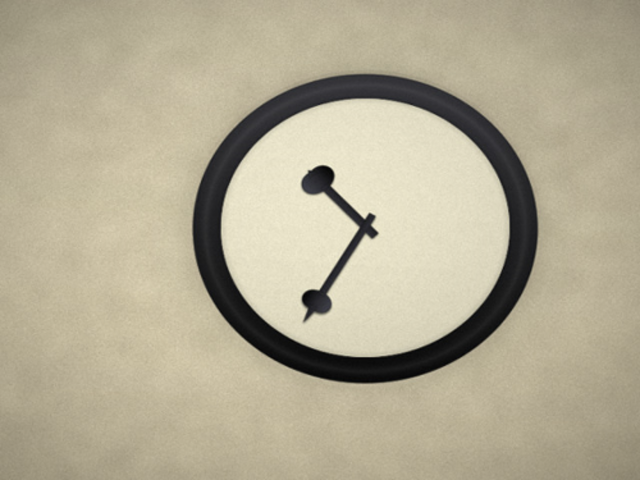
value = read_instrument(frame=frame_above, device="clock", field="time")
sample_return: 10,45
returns 10,35
